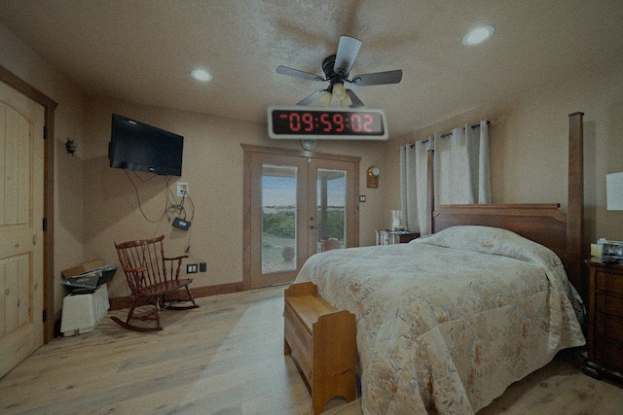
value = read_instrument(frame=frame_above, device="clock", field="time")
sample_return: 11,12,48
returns 9,59,02
